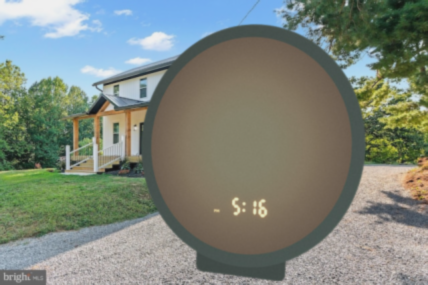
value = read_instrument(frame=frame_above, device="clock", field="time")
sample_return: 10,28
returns 5,16
